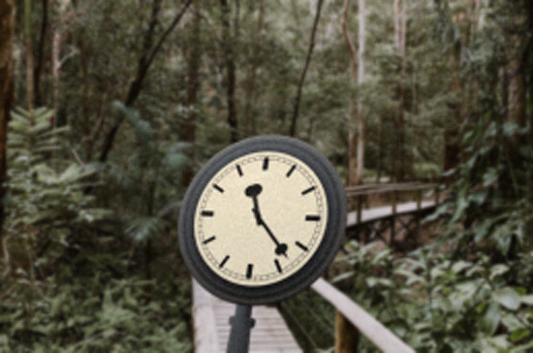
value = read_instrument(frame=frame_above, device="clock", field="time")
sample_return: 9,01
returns 11,23
